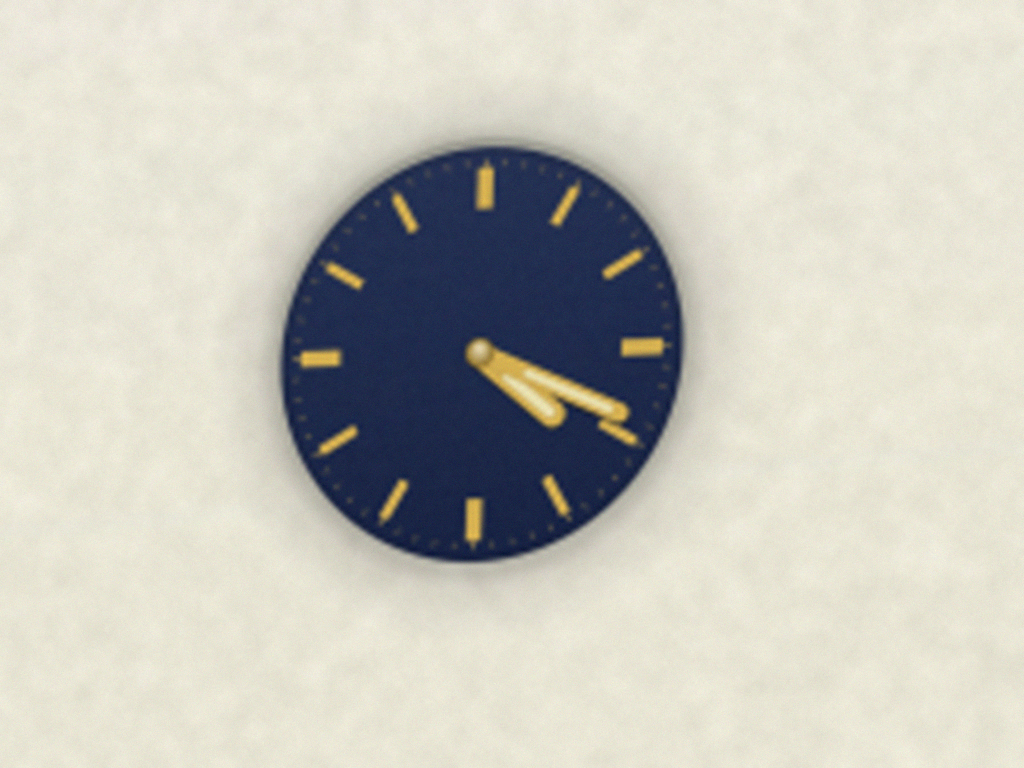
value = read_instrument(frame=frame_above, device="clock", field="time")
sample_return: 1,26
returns 4,19
